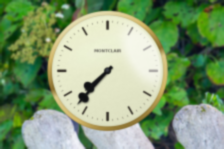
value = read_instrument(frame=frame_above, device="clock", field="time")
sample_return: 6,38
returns 7,37
